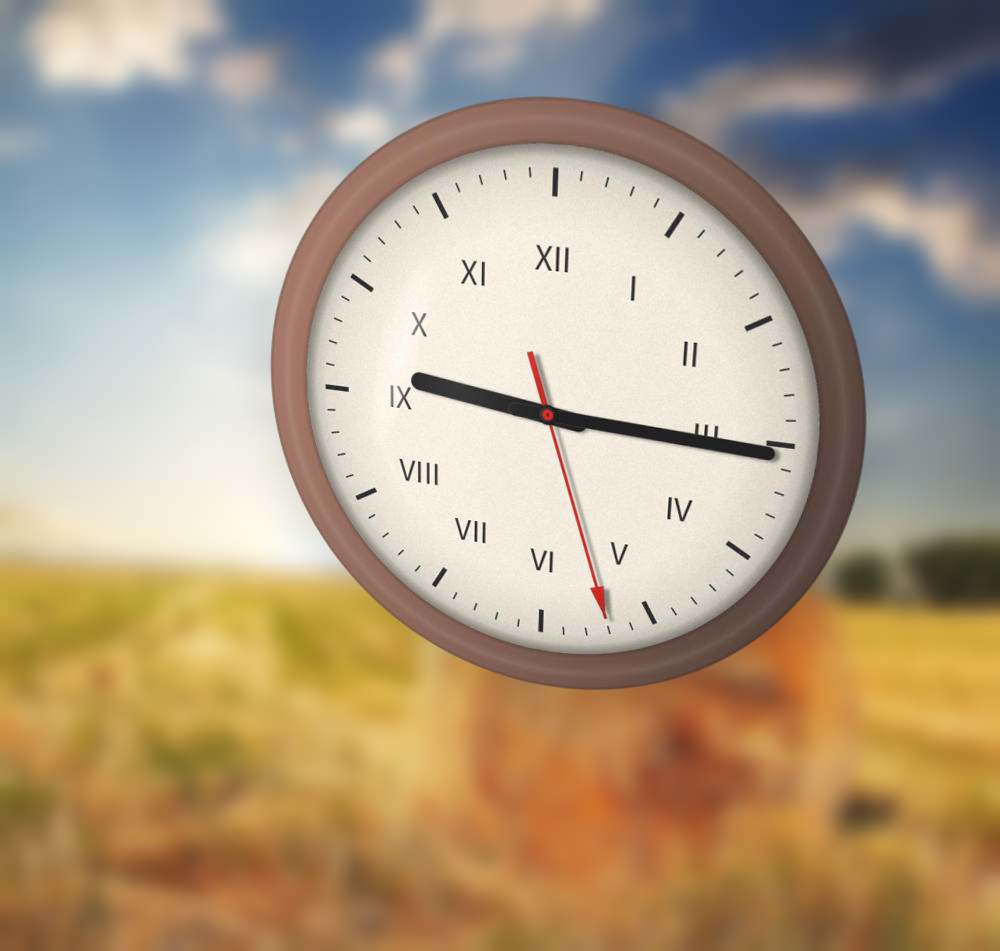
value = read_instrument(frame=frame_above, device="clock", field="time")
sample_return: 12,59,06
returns 9,15,27
